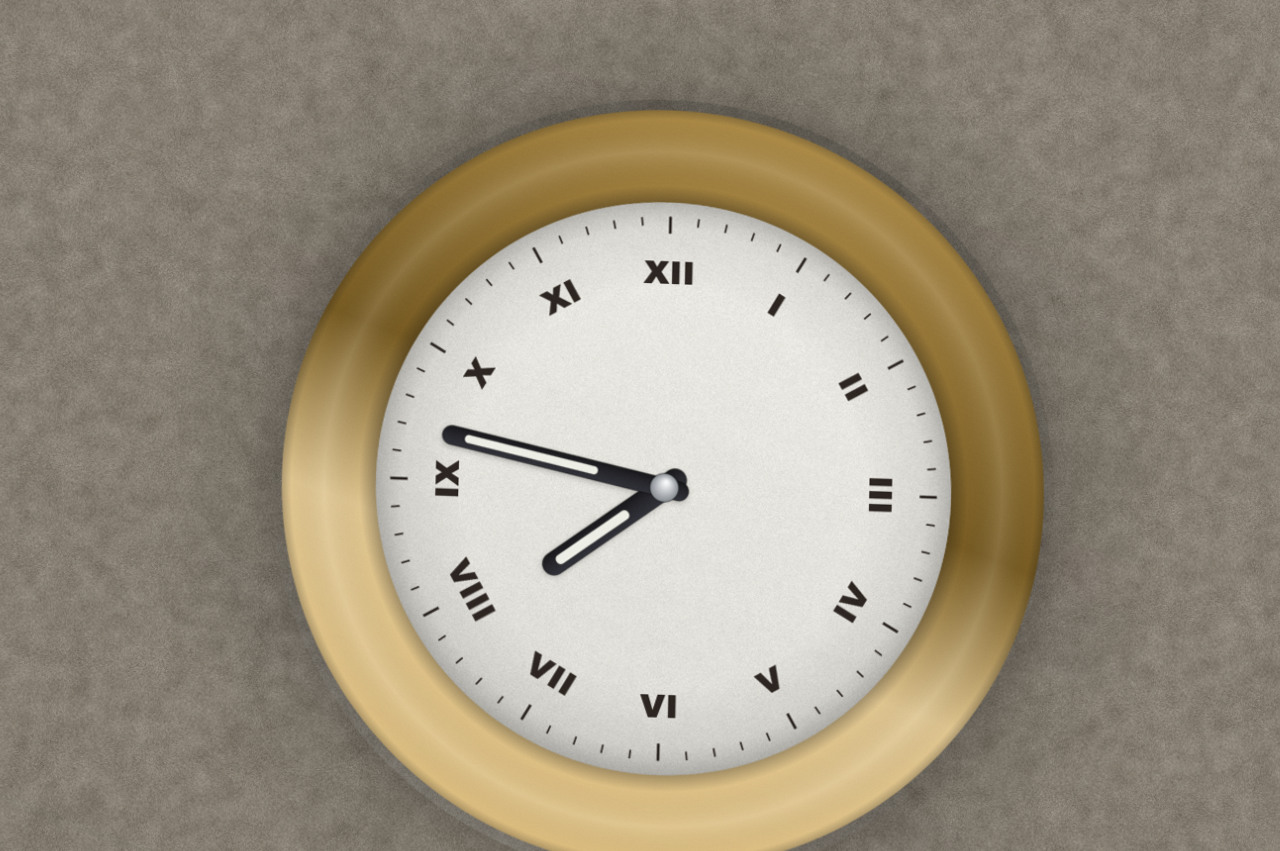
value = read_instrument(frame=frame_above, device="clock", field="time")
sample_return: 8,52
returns 7,47
